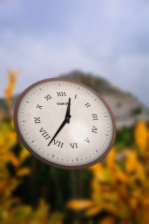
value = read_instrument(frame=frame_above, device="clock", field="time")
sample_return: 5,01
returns 12,37
